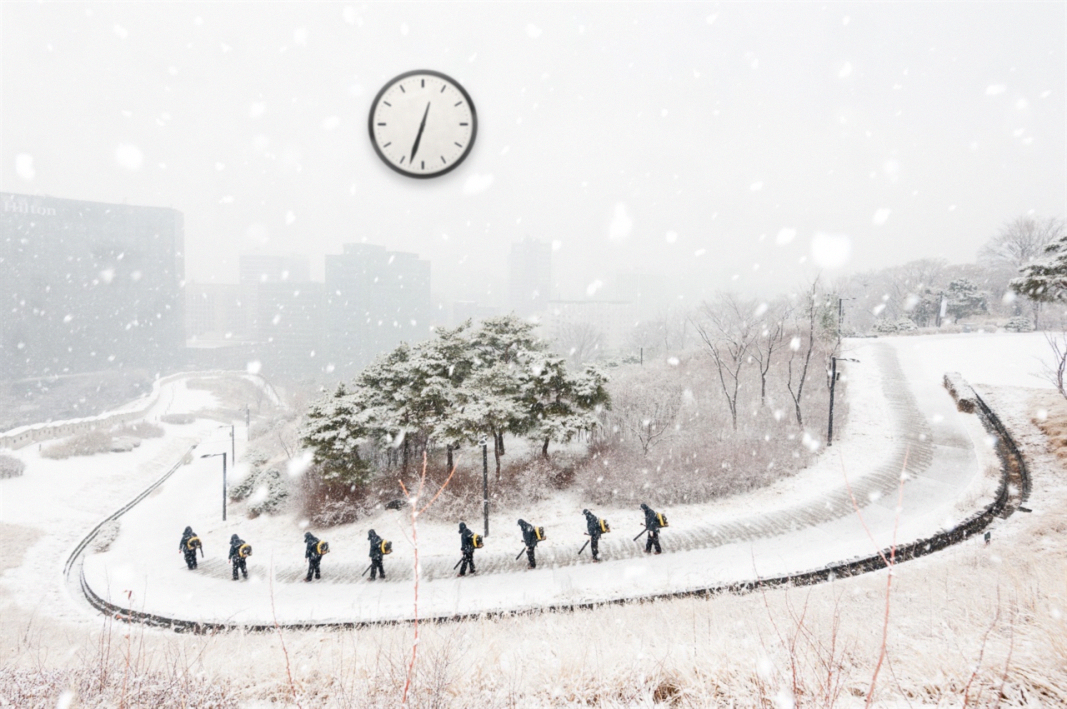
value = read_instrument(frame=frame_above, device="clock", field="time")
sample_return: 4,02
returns 12,33
